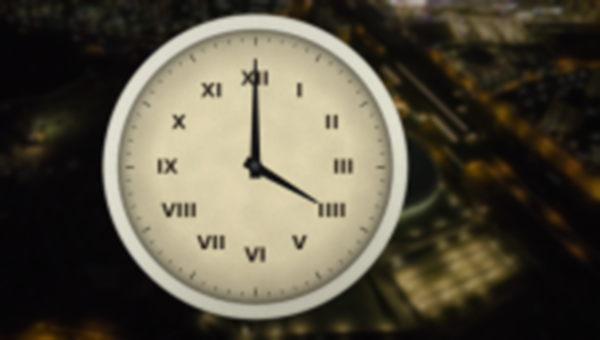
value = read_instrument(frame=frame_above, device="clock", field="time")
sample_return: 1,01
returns 4,00
